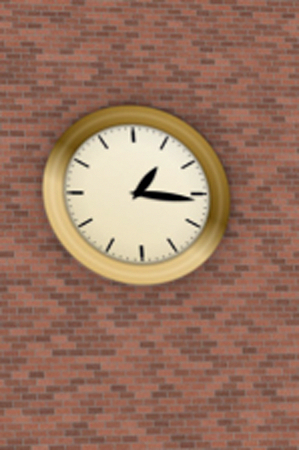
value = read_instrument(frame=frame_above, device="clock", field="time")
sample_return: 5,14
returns 1,16
